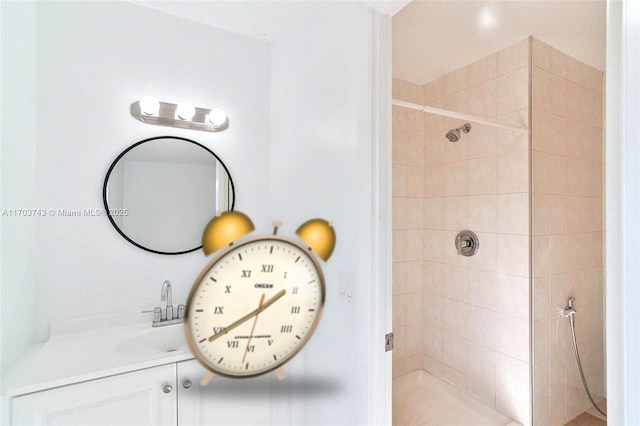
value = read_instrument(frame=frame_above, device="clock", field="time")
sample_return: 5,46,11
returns 1,39,31
